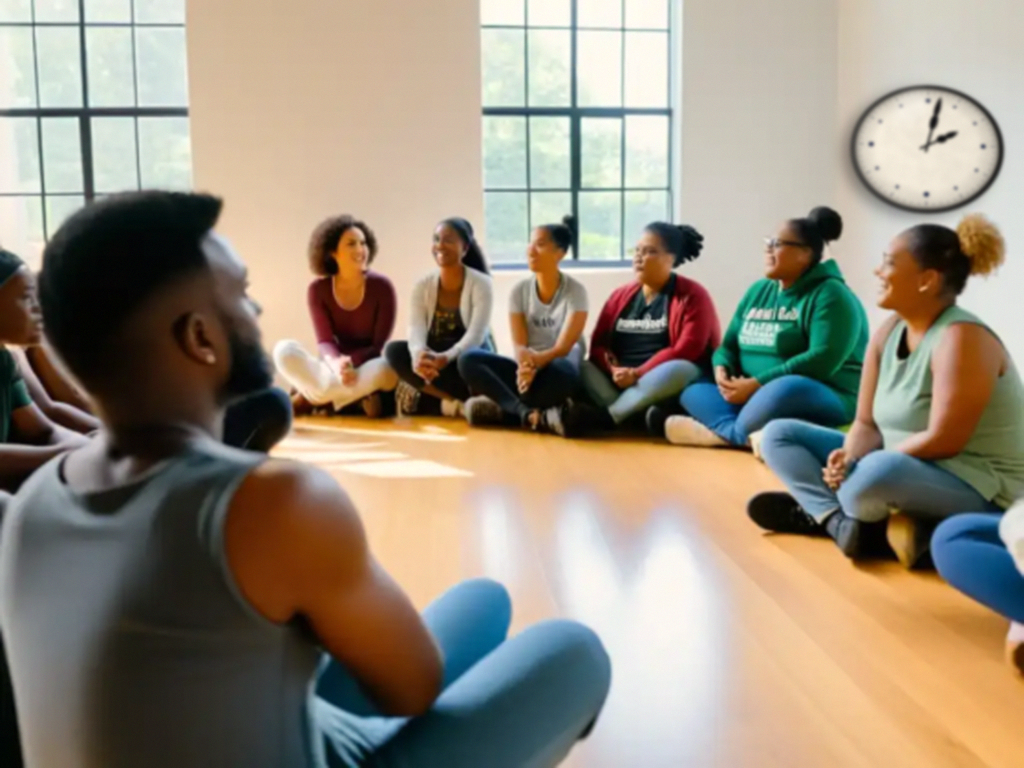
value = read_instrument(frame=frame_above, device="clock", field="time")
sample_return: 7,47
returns 2,02
